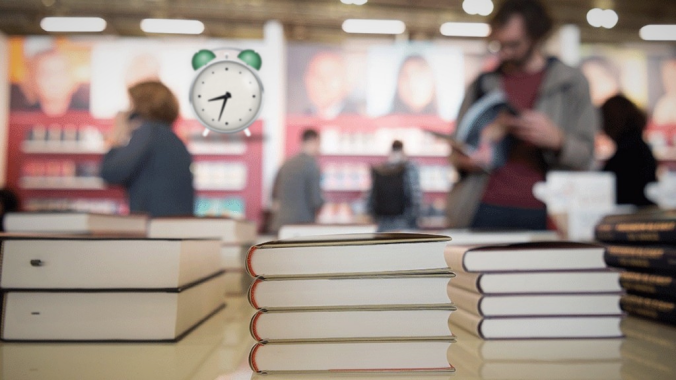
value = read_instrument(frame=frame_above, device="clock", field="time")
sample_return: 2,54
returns 8,33
